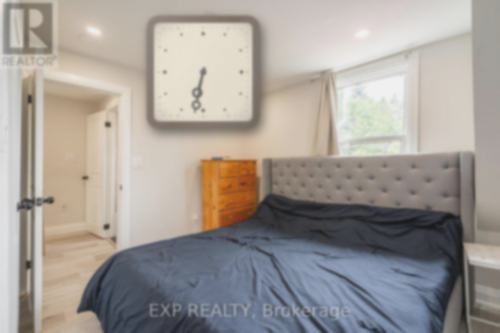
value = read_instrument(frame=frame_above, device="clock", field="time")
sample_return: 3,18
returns 6,32
